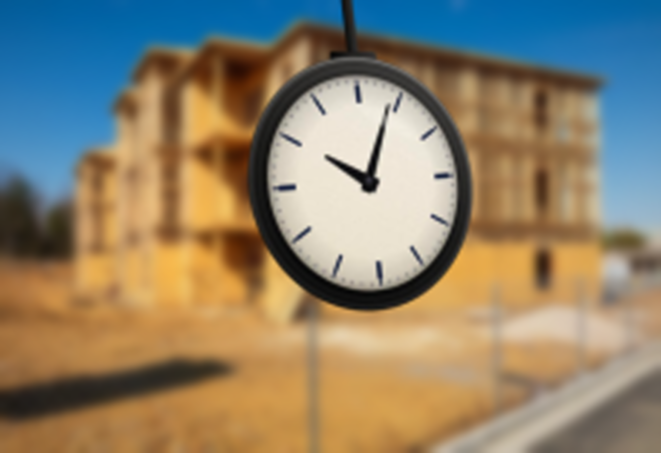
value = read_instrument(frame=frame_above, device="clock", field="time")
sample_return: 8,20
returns 10,04
